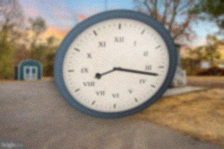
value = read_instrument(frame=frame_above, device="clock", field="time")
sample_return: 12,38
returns 8,17
